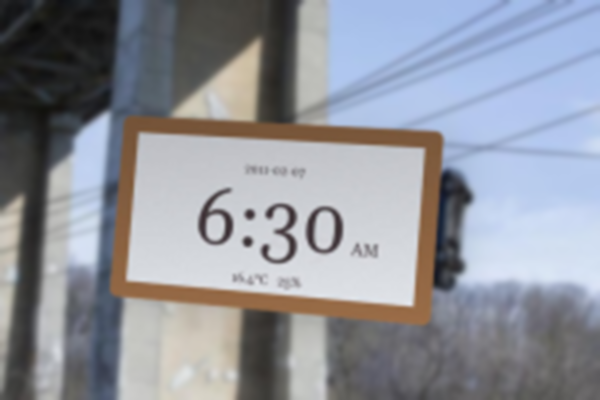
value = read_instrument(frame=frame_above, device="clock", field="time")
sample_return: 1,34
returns 6,30
